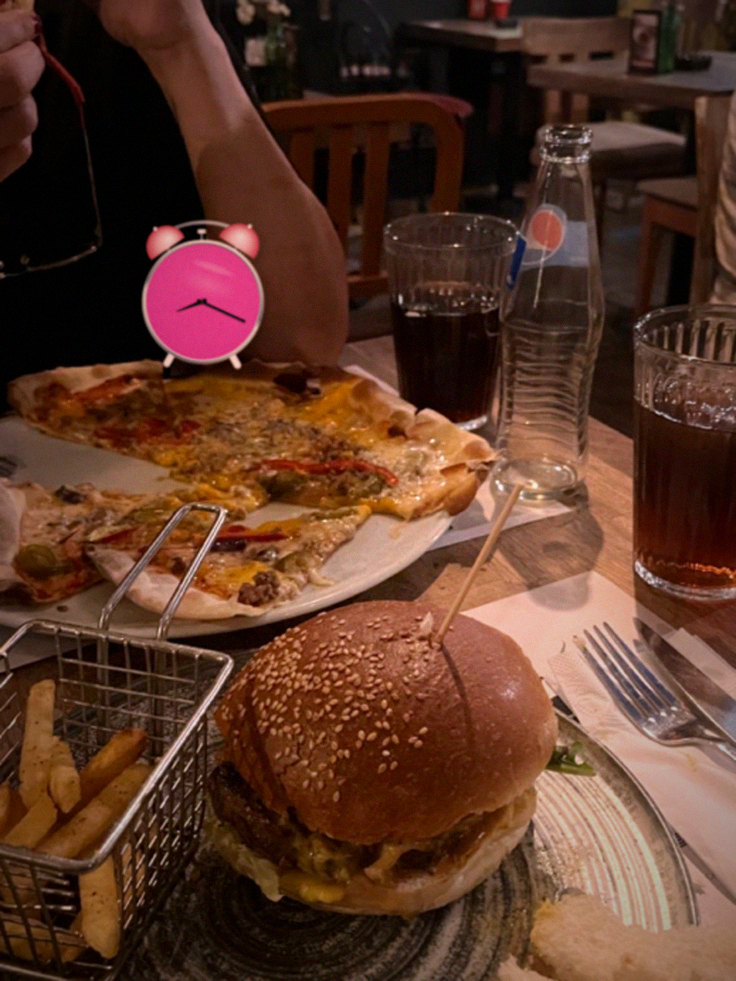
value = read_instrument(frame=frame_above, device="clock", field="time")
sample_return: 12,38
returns 8,19
